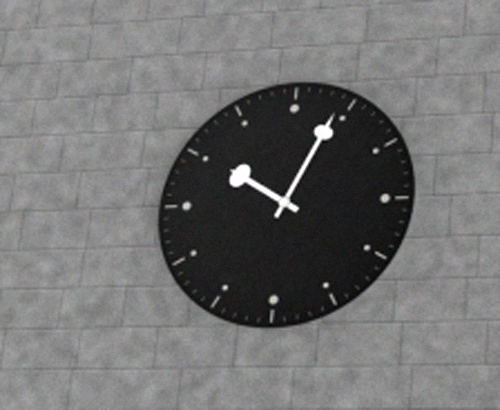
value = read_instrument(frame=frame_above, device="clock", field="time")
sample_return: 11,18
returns 10,04
